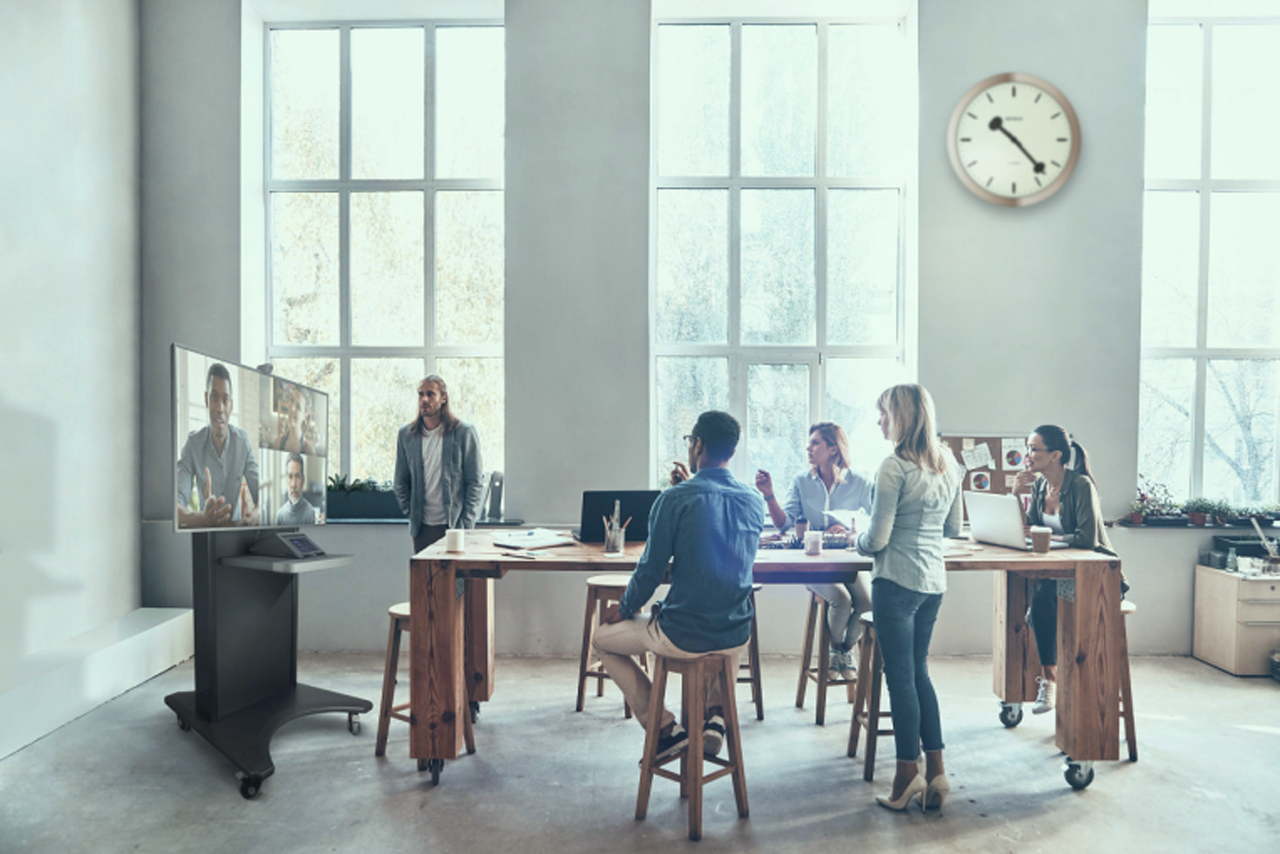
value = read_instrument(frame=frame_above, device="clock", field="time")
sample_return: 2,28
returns 10,23
